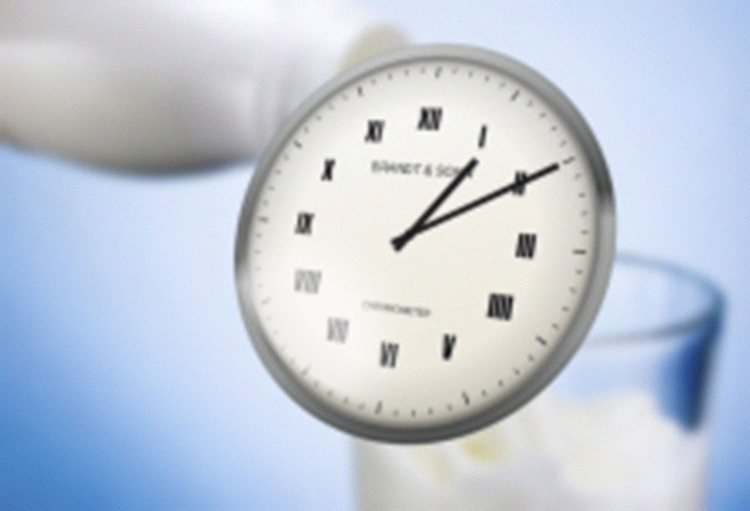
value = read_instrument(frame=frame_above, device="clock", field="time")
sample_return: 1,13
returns 1,10
